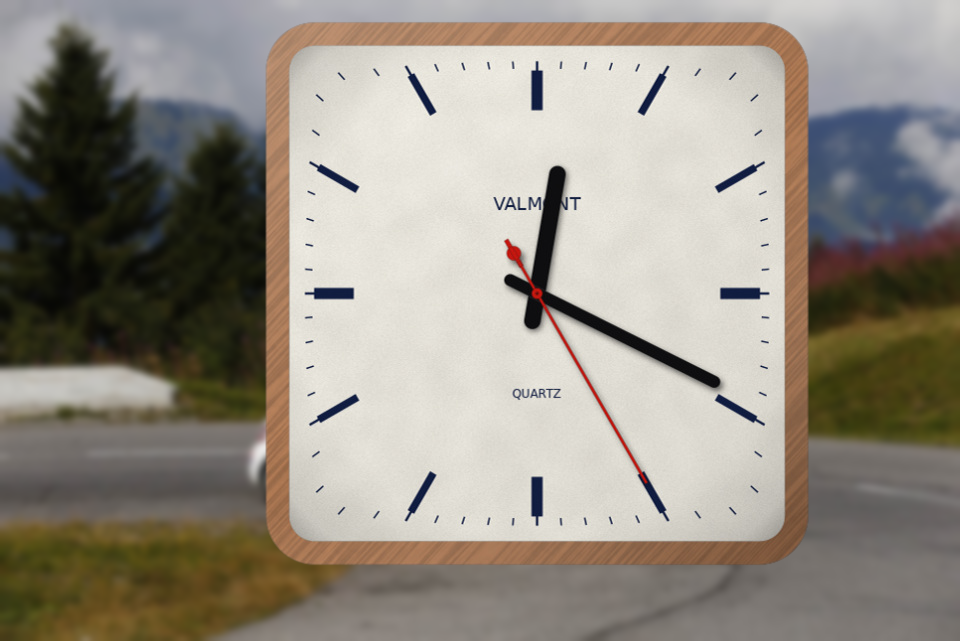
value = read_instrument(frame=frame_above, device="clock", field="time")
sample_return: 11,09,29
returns 12,19,25
